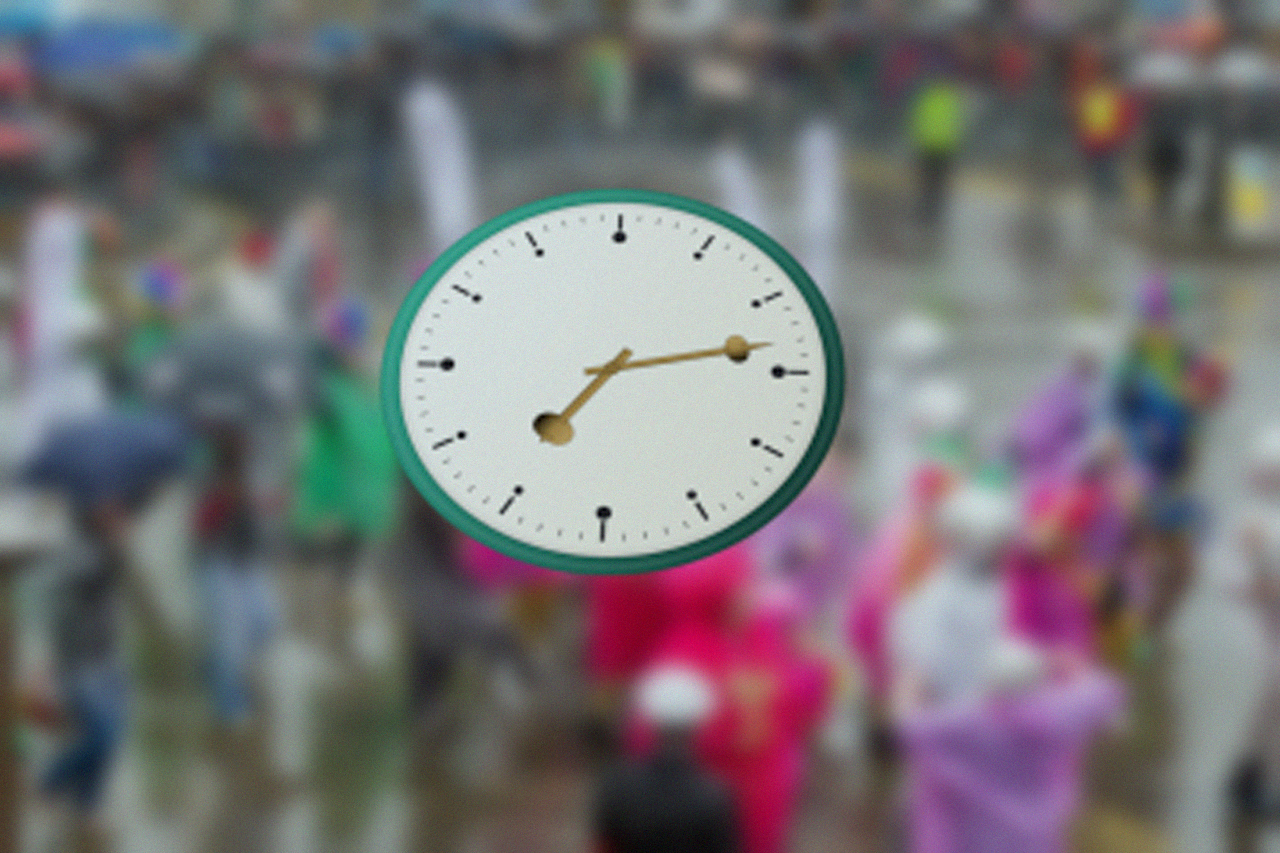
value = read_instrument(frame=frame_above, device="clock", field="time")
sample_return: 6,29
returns 7,13
